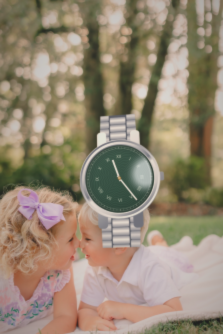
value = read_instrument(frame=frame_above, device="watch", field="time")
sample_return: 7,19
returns 11,24
